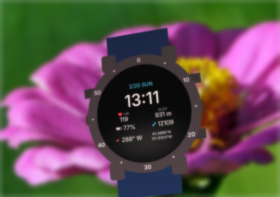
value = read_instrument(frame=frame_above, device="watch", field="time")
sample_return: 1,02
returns 13,11
